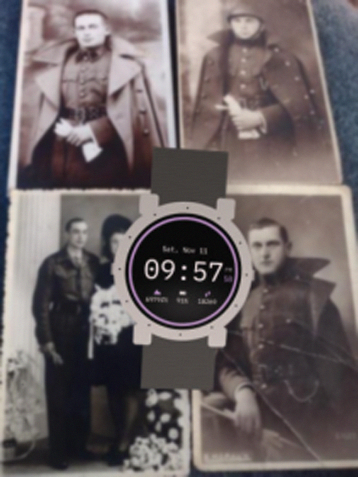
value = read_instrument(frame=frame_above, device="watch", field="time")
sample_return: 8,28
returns 9,57
